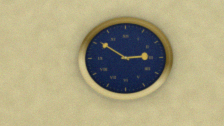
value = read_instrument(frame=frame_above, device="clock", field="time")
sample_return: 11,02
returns 2,51
